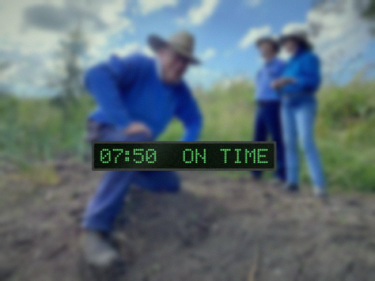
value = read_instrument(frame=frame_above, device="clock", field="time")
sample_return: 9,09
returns 7,50
